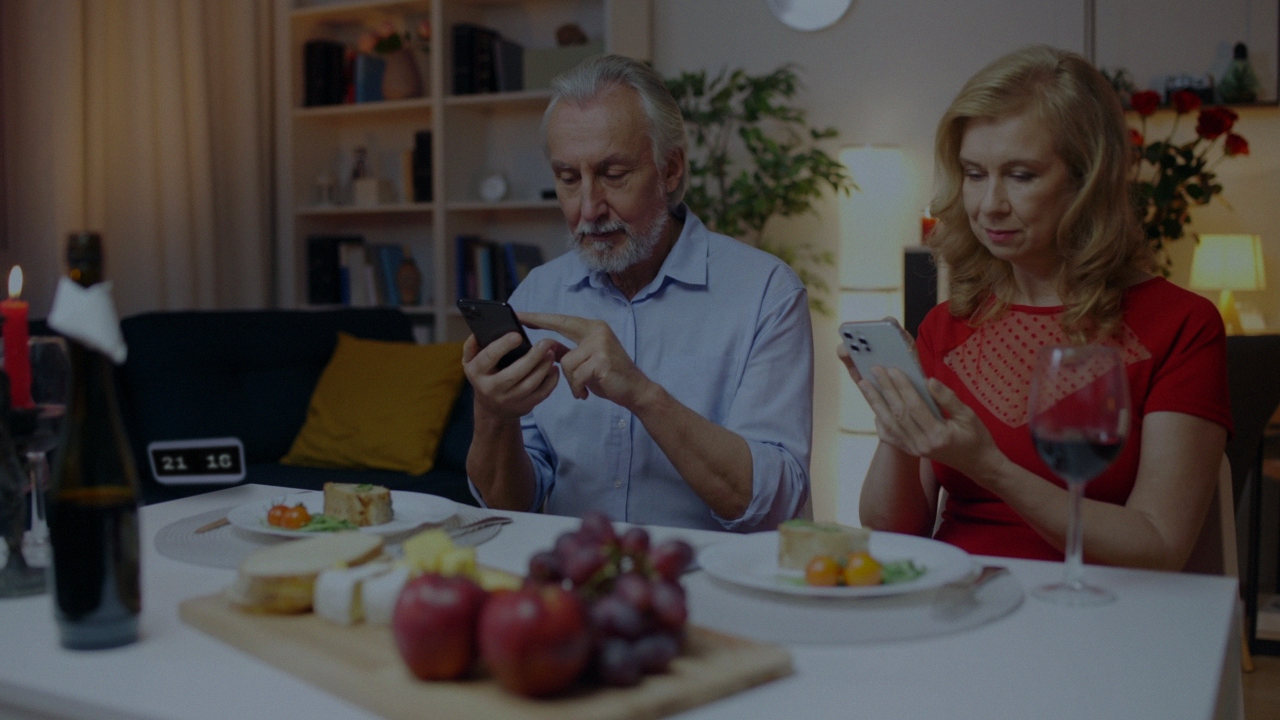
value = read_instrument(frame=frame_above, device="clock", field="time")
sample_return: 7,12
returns 21,16
